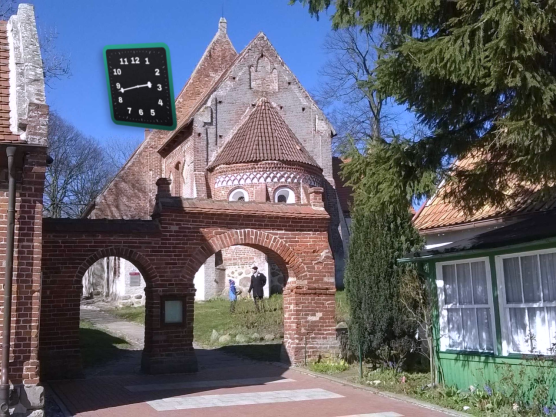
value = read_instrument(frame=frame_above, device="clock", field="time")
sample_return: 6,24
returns 2,43
